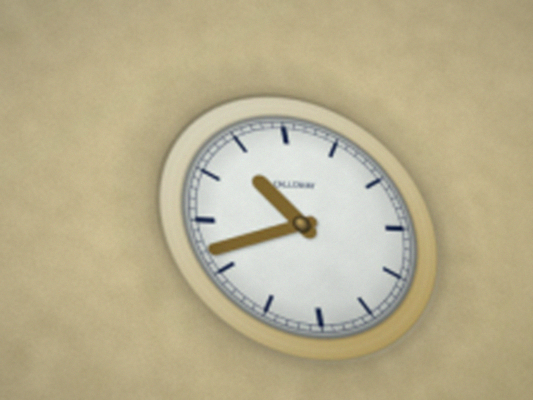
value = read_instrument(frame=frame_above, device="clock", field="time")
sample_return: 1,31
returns 10,42
